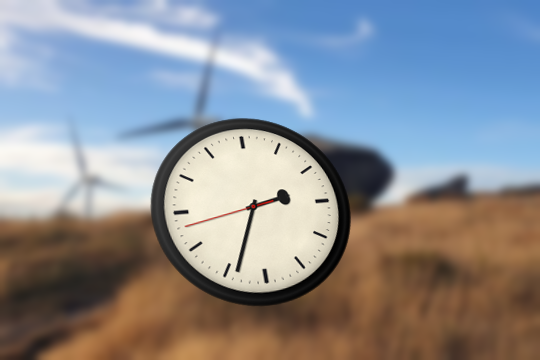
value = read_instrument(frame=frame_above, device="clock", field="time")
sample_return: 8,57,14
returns 2,33,43
